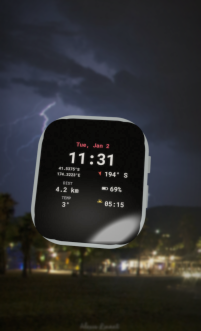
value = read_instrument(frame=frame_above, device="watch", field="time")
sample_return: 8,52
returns 11,31
